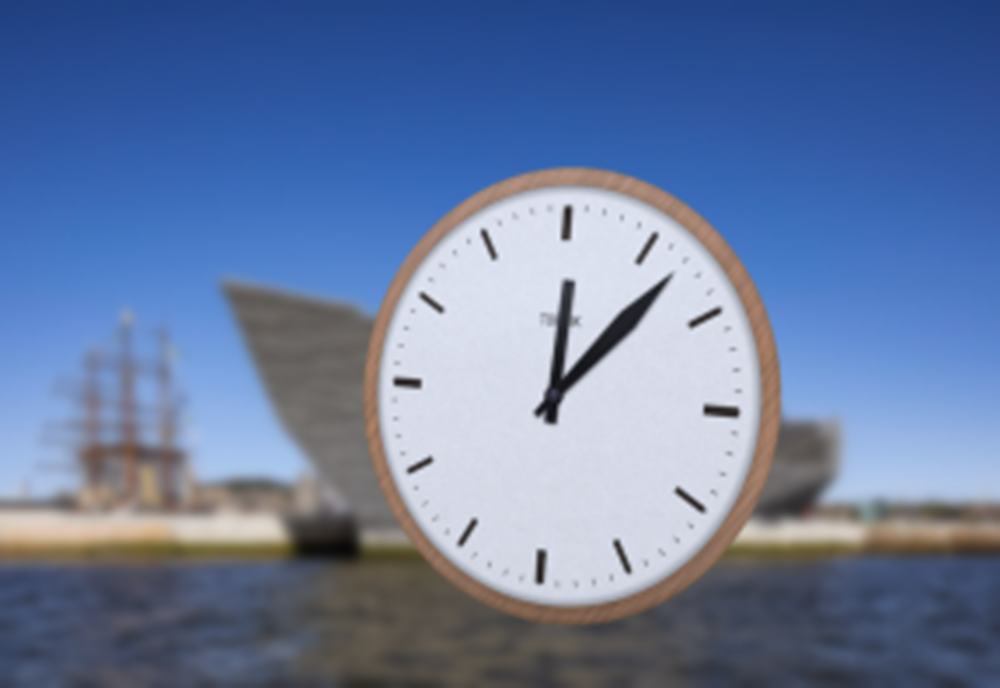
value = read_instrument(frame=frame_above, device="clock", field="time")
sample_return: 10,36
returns 12,07
